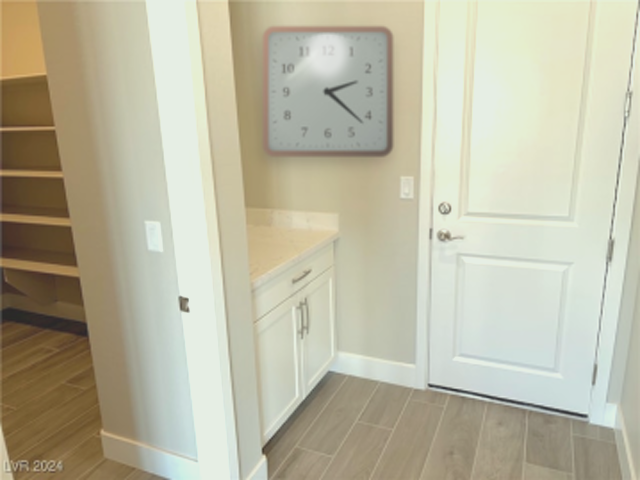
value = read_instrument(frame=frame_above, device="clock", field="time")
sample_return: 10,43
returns 2,22
